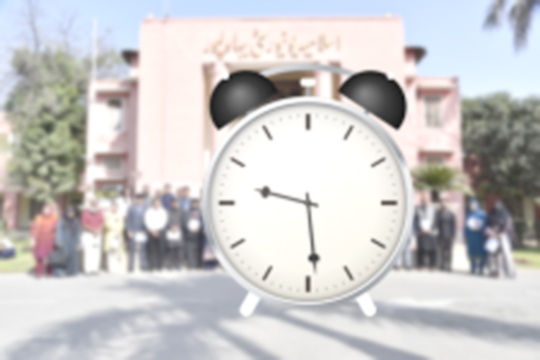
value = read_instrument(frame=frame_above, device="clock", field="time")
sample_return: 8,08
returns 9,29
